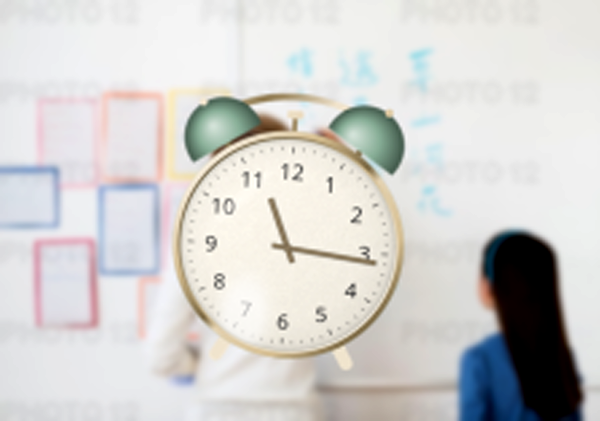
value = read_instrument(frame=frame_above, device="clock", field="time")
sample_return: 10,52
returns 11,16
